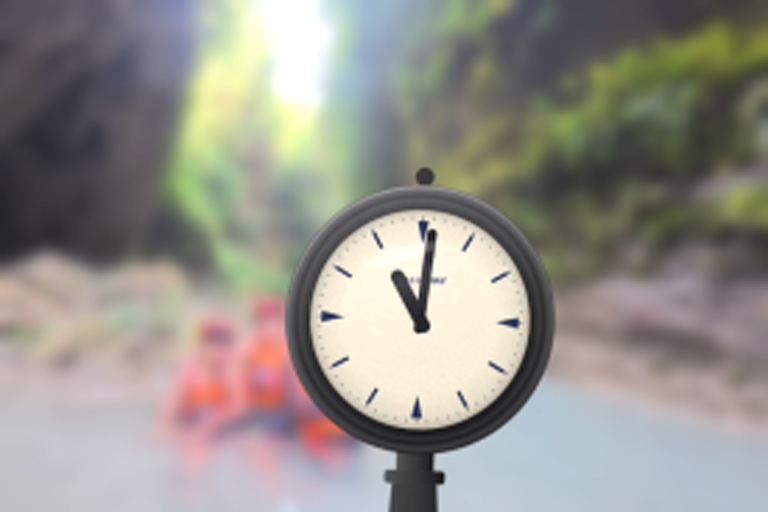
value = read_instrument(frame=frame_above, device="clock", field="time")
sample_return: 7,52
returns 11,01
